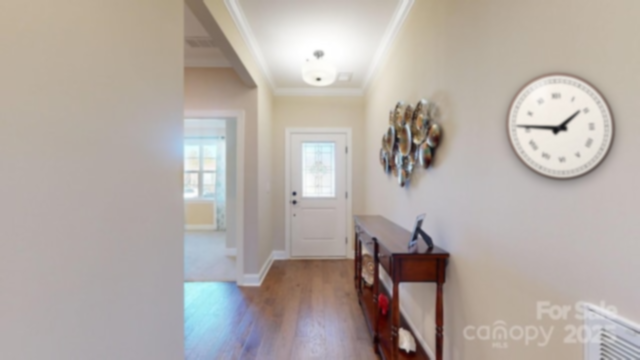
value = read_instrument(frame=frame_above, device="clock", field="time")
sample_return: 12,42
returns 1,46
